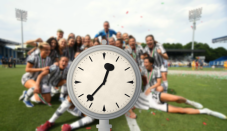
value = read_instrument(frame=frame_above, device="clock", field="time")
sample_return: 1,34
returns 12,37
